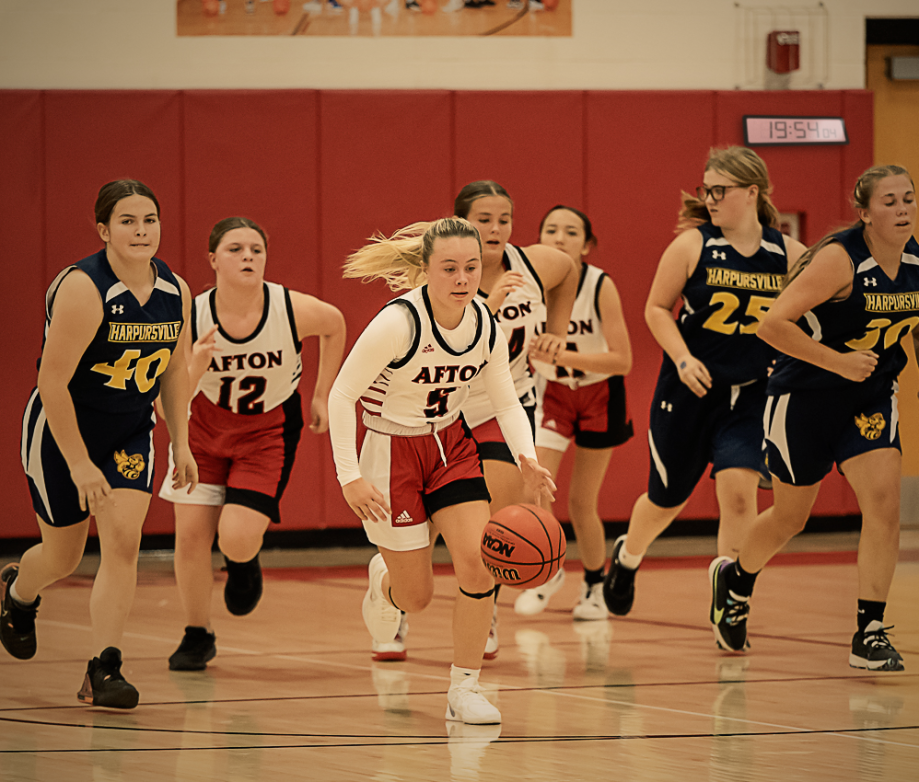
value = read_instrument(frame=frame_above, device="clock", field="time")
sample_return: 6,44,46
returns 19,54,04
